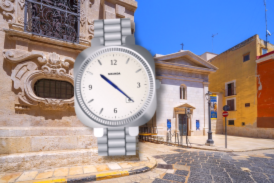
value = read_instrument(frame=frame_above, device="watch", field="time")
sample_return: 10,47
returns 10,22
